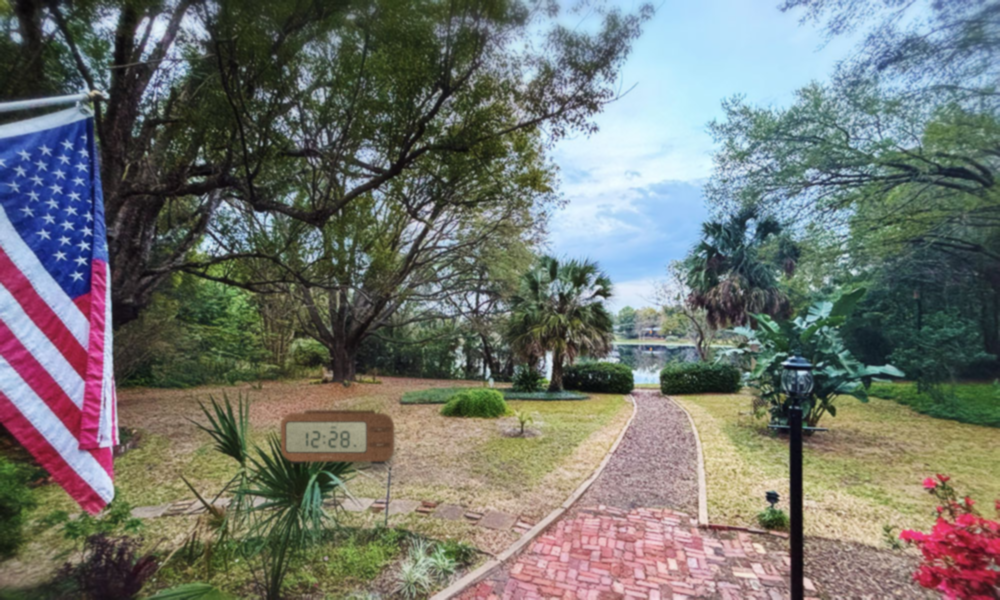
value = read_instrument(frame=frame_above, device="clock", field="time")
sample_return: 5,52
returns 12,28
